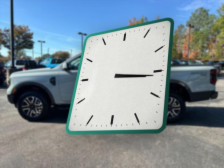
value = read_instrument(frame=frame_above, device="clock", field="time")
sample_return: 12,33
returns 3,16
